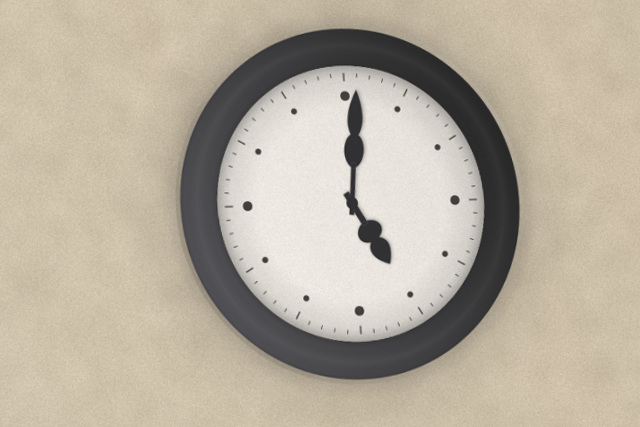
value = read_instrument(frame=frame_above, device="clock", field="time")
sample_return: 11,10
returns 5,01
